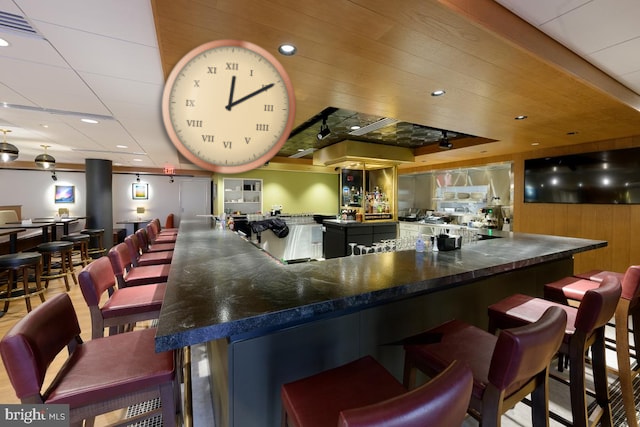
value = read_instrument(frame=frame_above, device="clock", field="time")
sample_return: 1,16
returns 12,10
